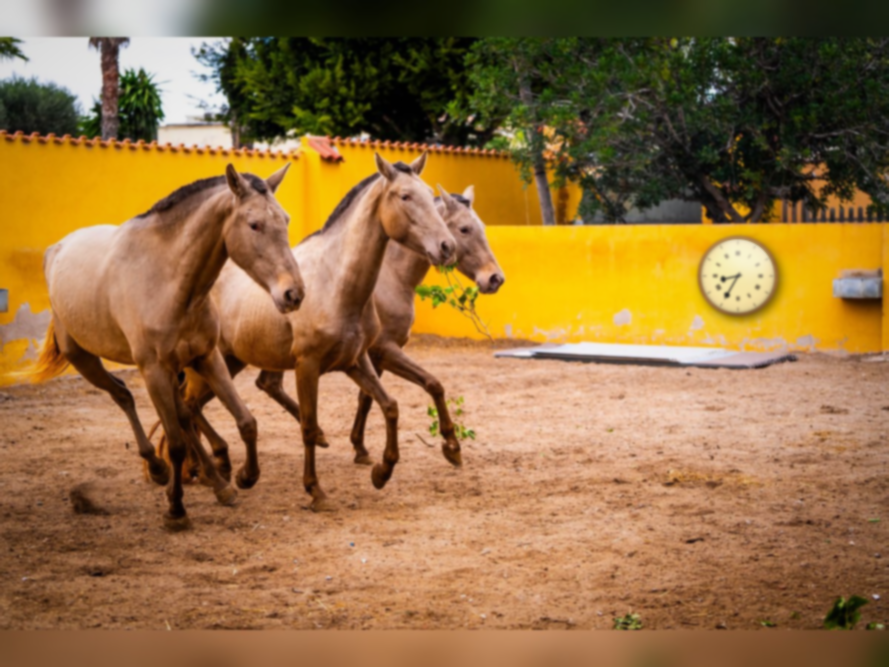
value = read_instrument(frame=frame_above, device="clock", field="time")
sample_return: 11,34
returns 8,35
